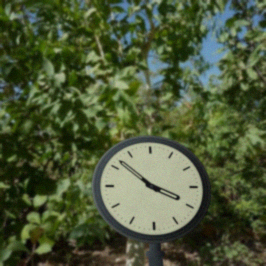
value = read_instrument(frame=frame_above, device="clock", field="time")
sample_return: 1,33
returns 3,52
